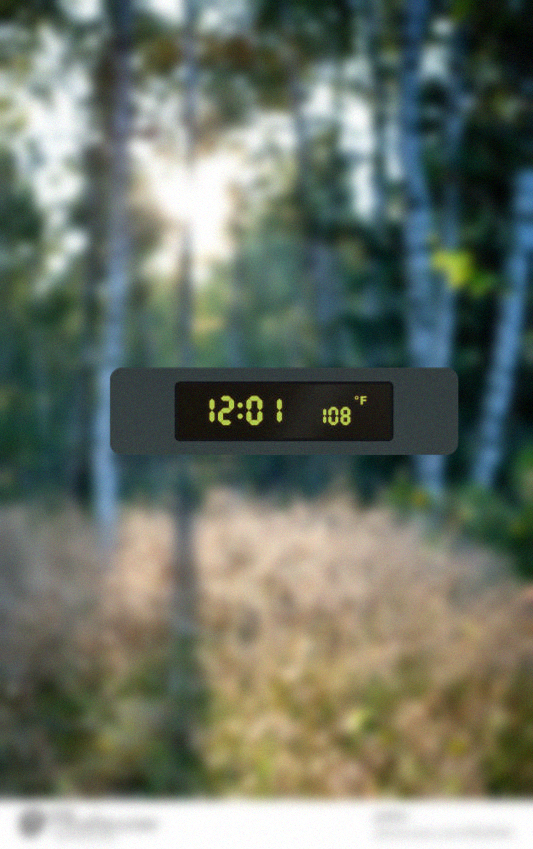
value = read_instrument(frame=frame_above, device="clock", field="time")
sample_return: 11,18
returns 12,01
